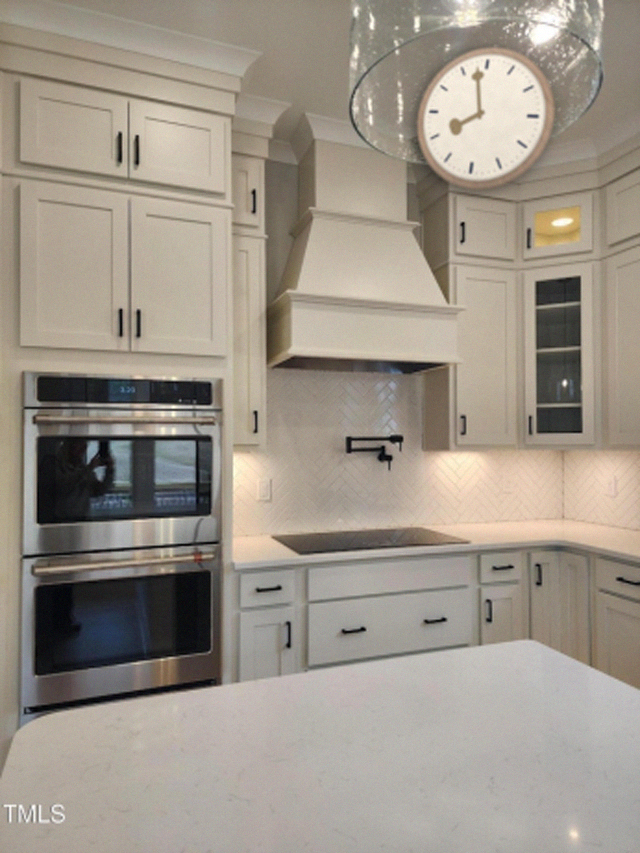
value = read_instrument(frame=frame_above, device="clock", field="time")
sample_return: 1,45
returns 7,58
